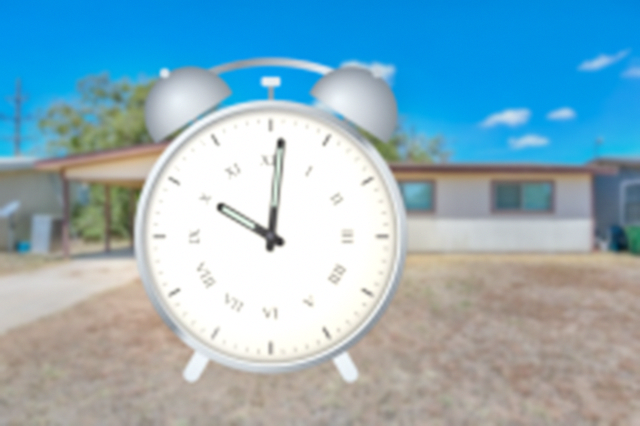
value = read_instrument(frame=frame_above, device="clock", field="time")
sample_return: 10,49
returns 10,01
